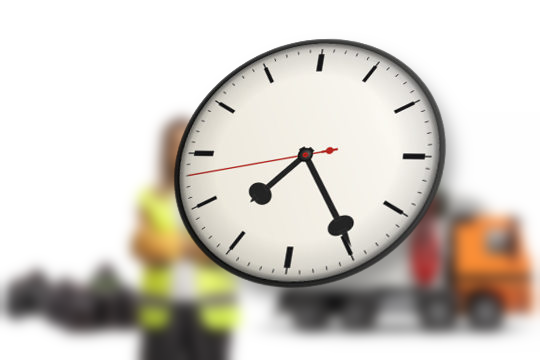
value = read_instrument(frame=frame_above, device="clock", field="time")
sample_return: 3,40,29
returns 7,24,43
